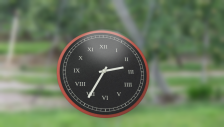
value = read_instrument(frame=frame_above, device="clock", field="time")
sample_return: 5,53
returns 2,35
